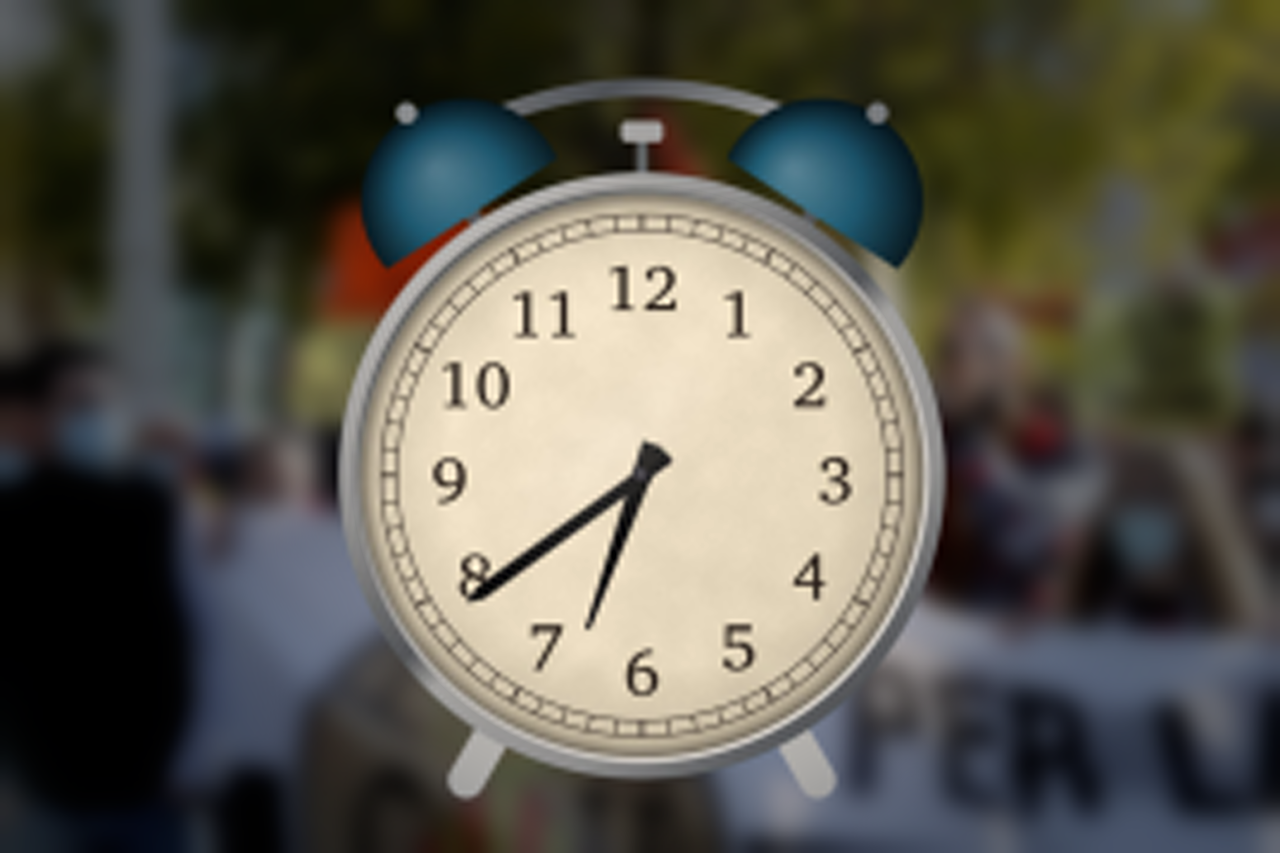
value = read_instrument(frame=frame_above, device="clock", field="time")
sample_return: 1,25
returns 6,39
